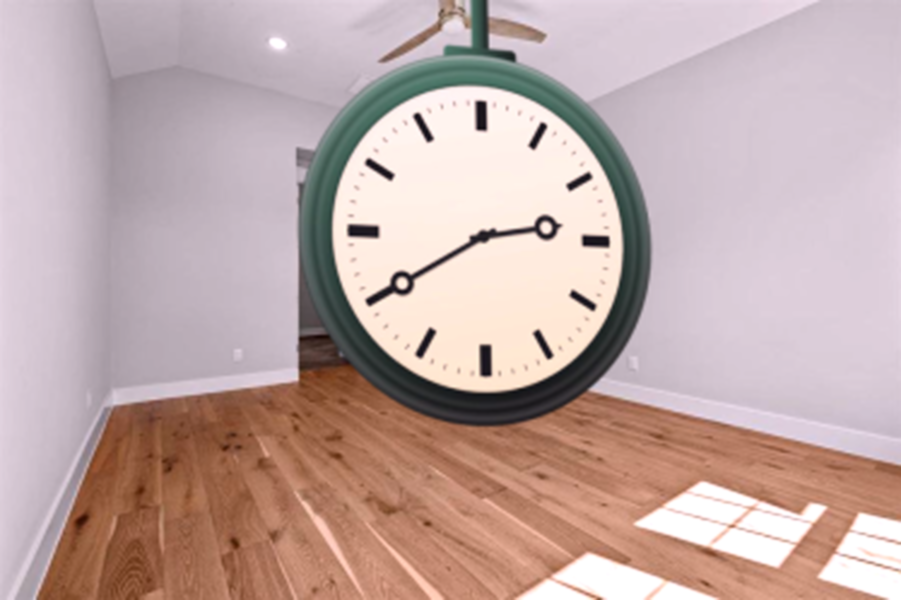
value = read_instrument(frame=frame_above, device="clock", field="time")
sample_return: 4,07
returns 2,40
